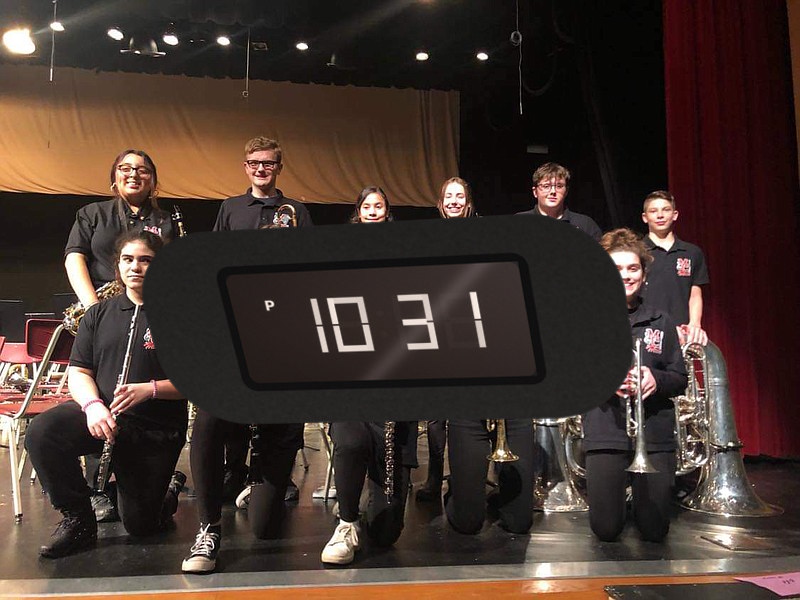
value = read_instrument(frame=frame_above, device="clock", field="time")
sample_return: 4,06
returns 10,31
